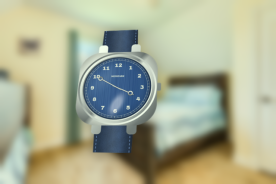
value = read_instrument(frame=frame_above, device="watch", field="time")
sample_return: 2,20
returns 3,50
